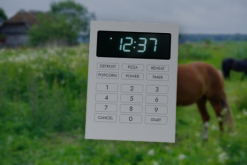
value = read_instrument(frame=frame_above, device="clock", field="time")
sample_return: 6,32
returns 12,37
